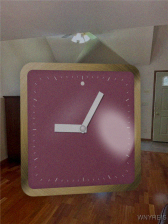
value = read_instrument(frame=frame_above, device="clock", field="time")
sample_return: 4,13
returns 9,05
